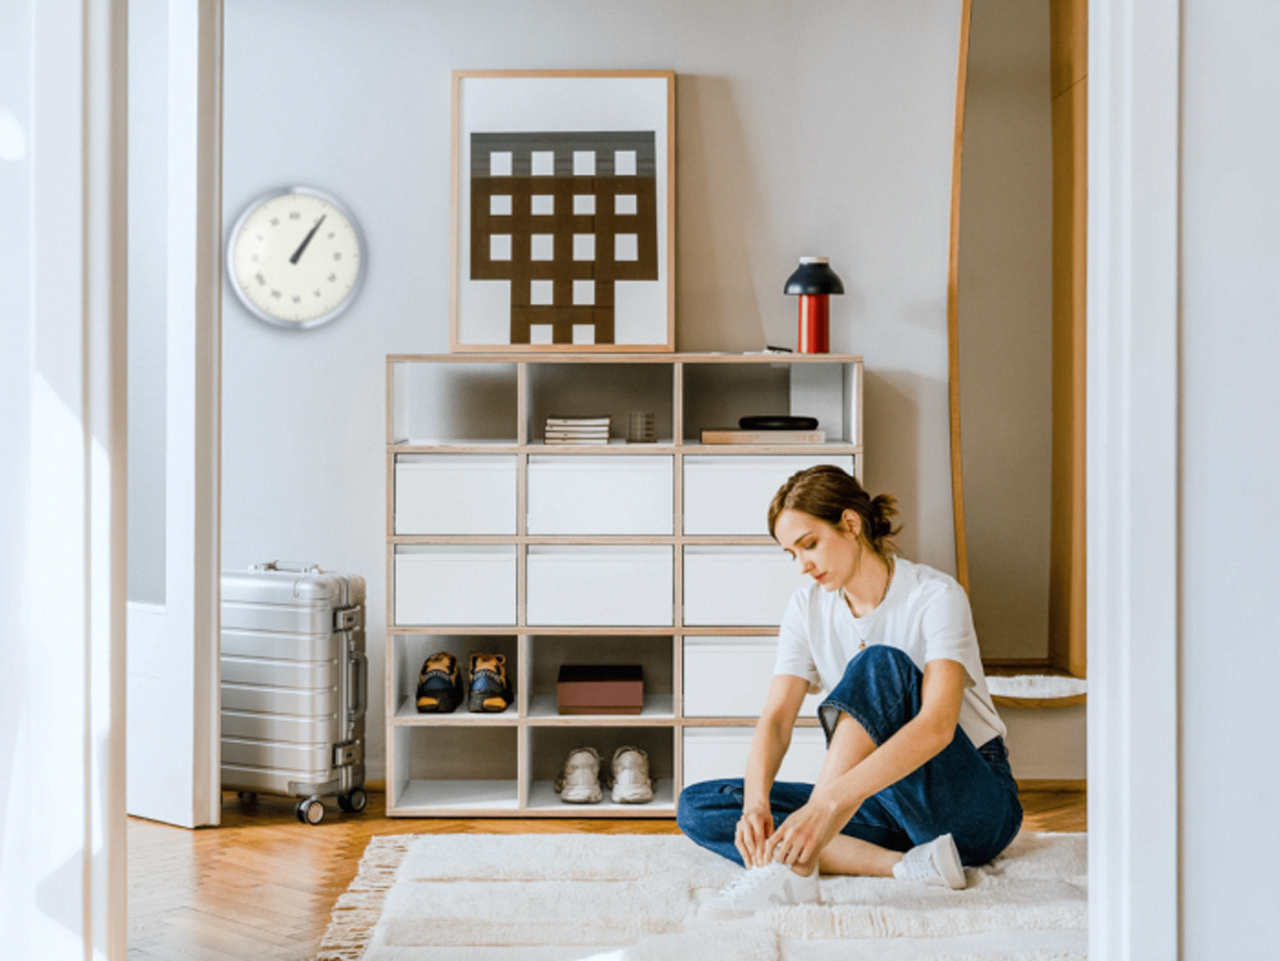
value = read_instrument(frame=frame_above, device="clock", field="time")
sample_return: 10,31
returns 1,06
